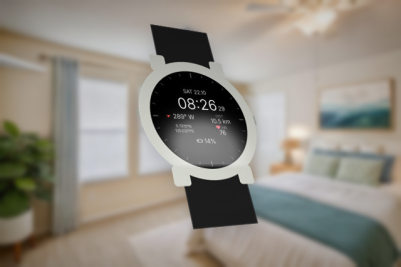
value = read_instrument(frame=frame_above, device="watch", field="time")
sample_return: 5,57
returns 8,26
